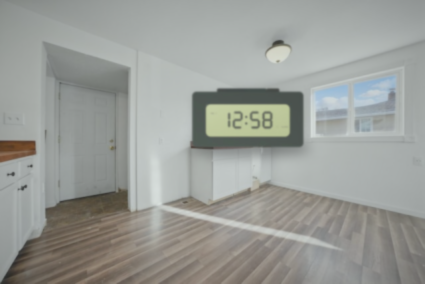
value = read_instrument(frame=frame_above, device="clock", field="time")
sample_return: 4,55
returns 12,58
